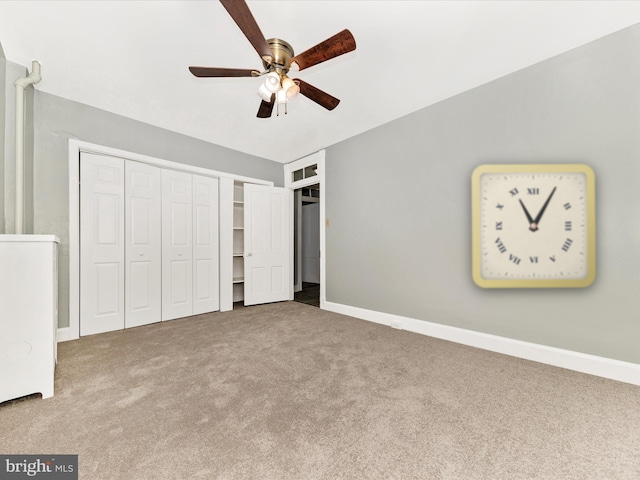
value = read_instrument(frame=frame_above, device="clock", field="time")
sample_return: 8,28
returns 11,05
